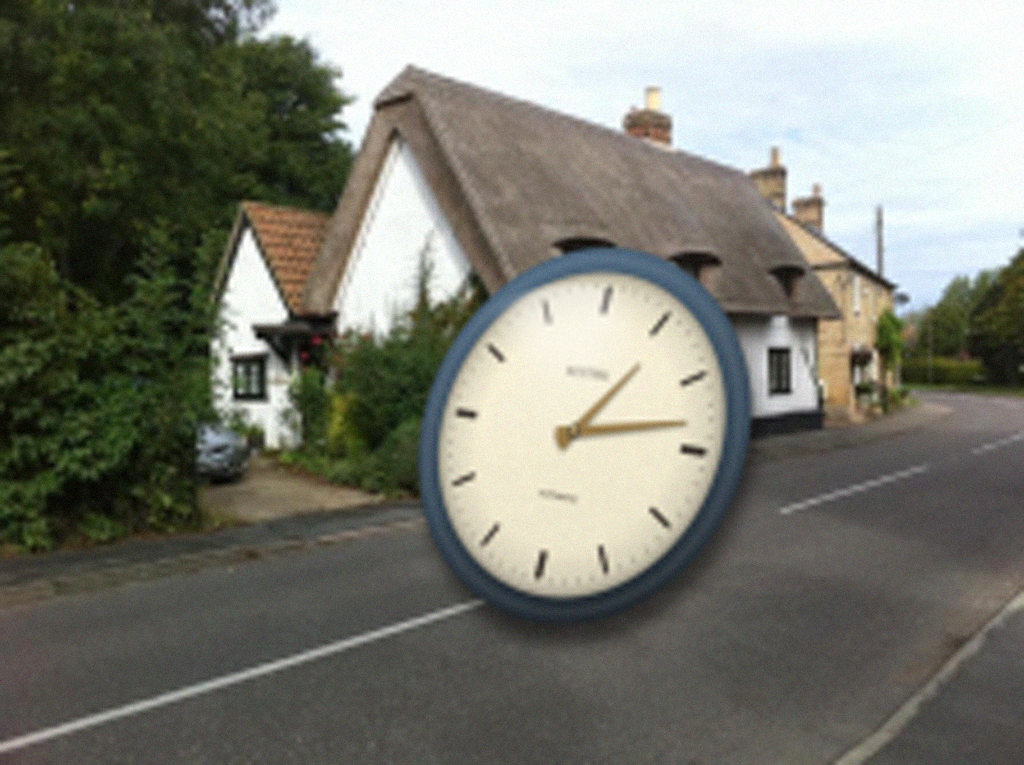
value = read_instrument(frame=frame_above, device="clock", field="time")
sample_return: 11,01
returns 1,13
